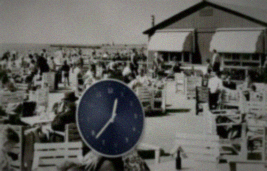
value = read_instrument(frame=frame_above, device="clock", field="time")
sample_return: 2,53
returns 12,38
